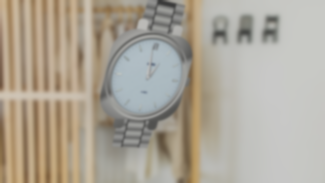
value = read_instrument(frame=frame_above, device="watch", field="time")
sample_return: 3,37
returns 12,59
